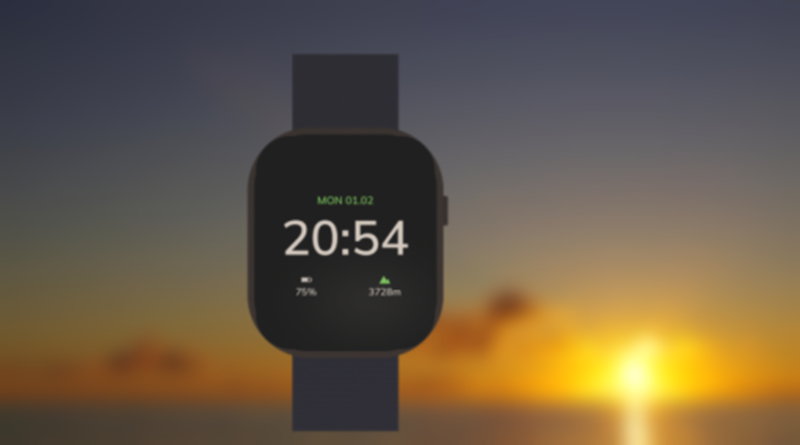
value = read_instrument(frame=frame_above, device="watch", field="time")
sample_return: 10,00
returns 20,54
